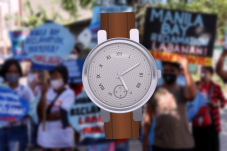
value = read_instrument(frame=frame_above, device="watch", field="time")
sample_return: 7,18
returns 5,10
